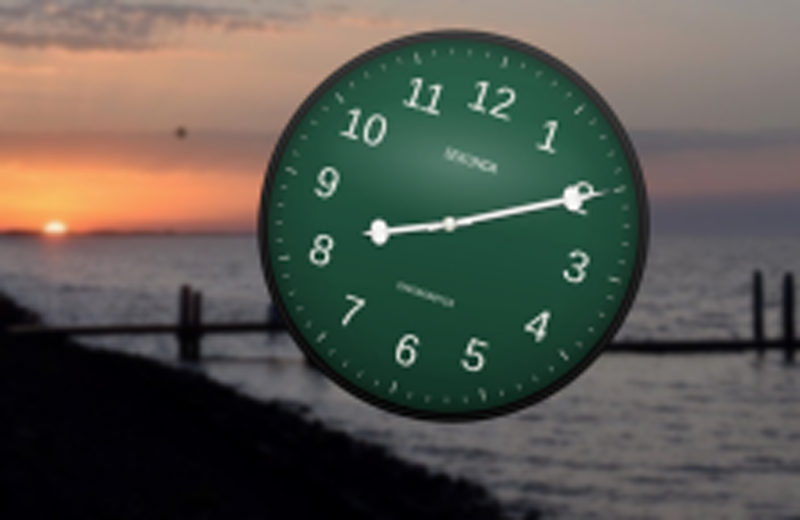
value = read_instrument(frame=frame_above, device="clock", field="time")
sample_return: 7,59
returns 8,10
